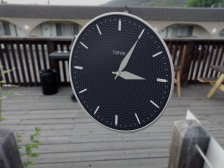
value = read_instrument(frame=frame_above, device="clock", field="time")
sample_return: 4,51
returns 3,05
